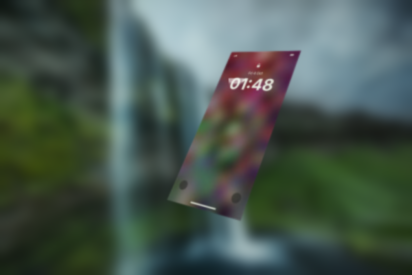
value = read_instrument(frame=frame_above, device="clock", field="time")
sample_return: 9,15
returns 1,48
